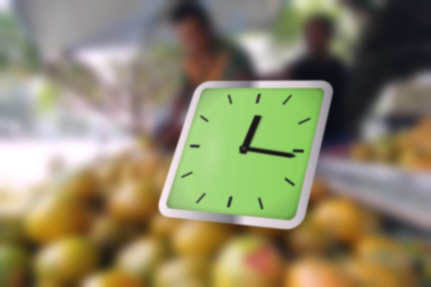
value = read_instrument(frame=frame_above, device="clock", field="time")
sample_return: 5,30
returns 12,16
